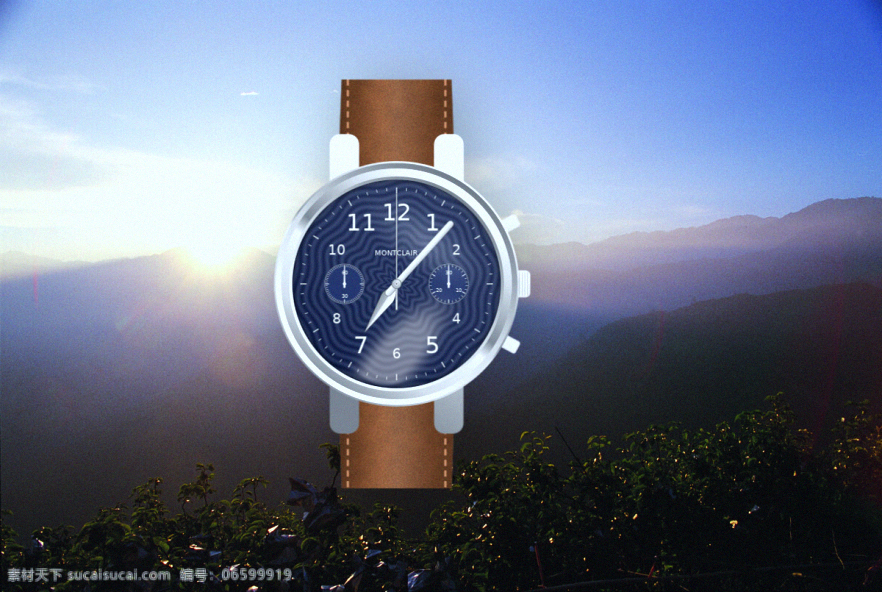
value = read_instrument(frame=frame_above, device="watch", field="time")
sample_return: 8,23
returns 7,07
